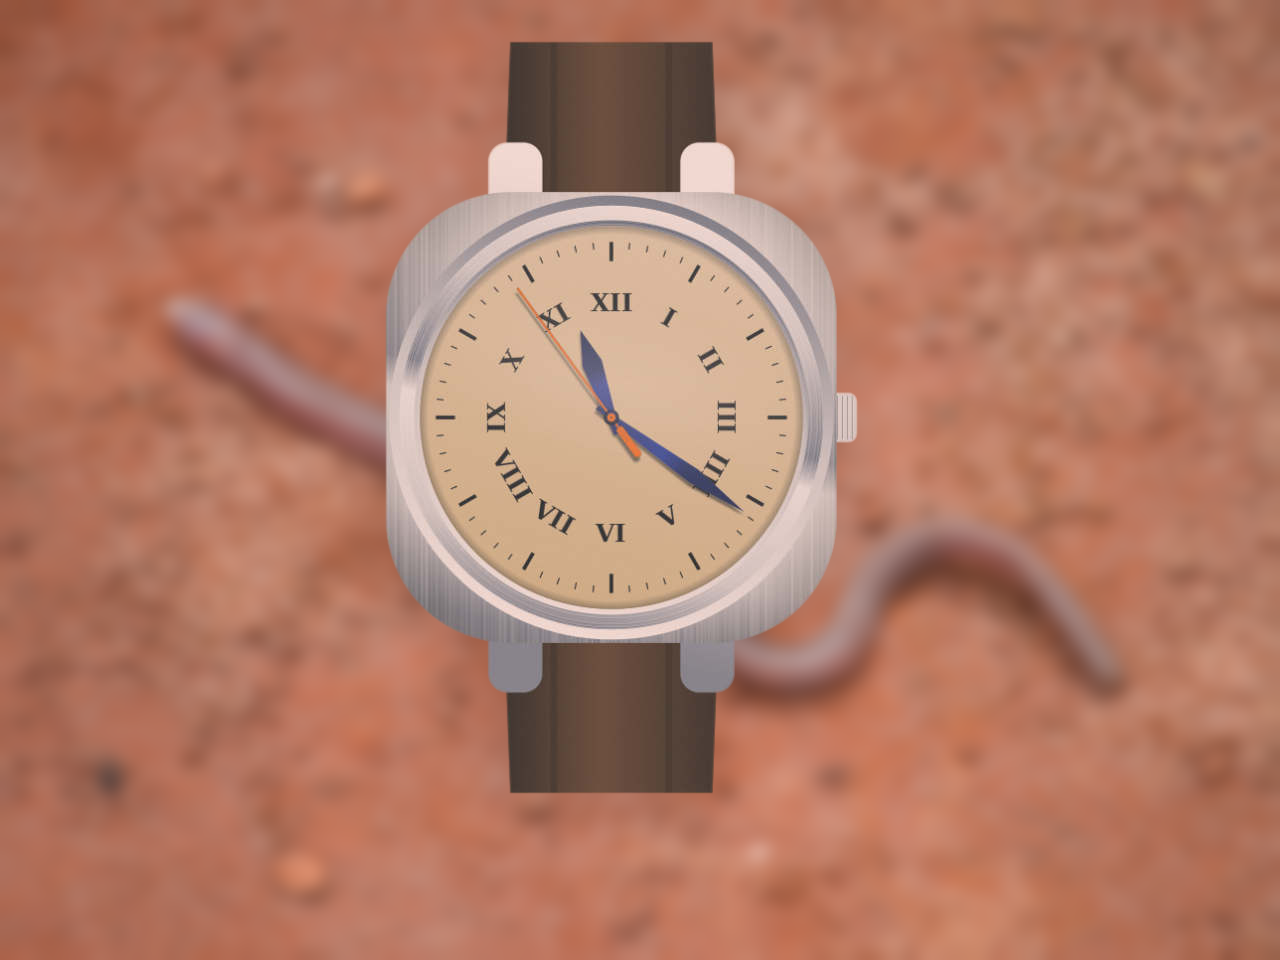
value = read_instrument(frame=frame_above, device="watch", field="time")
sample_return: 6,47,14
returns 11,20,54
